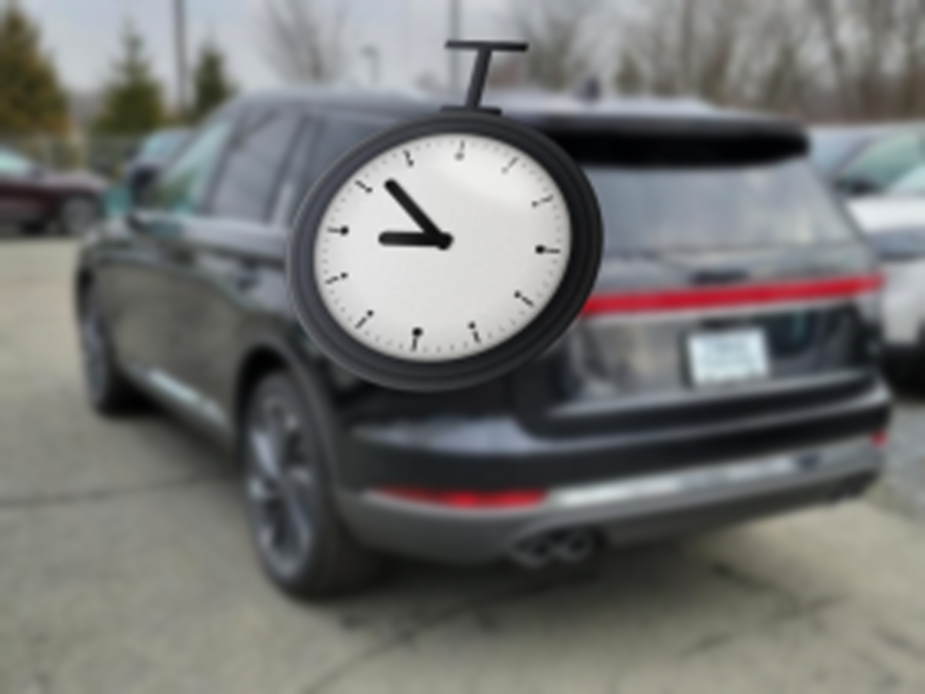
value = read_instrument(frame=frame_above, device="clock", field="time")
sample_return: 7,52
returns 8,52
